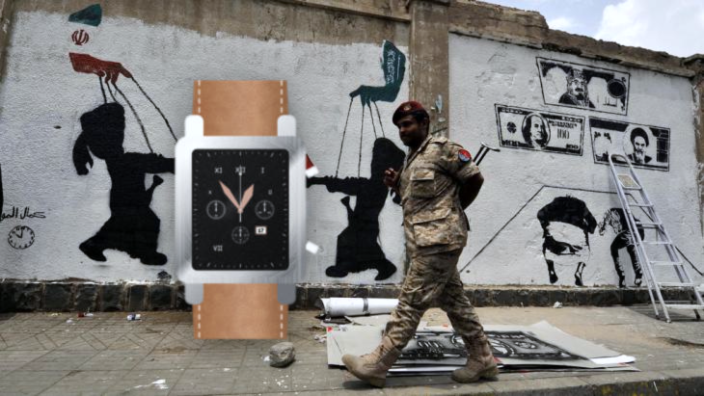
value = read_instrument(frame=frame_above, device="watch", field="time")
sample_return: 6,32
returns 12,54
